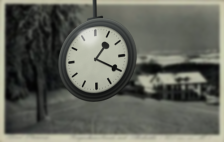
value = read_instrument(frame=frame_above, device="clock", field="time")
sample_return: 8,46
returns 1,20
